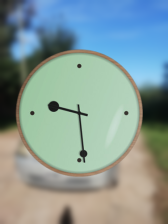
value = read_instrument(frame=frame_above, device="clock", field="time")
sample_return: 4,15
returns 9,29
